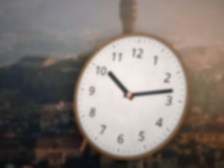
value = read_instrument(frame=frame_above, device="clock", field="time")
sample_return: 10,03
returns 10,13
